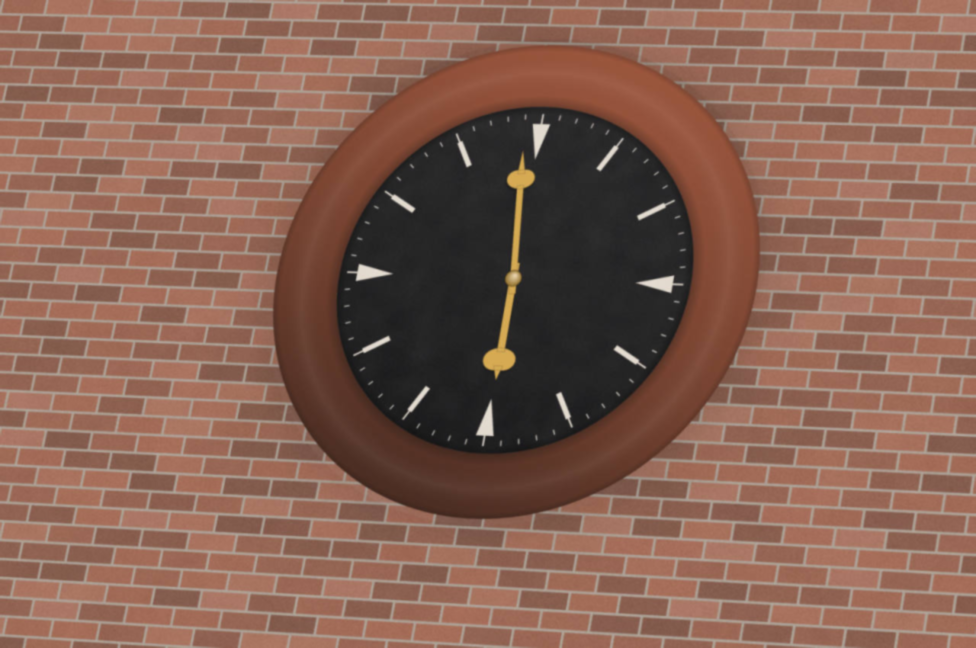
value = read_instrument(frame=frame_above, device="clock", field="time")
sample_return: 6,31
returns 5,59
